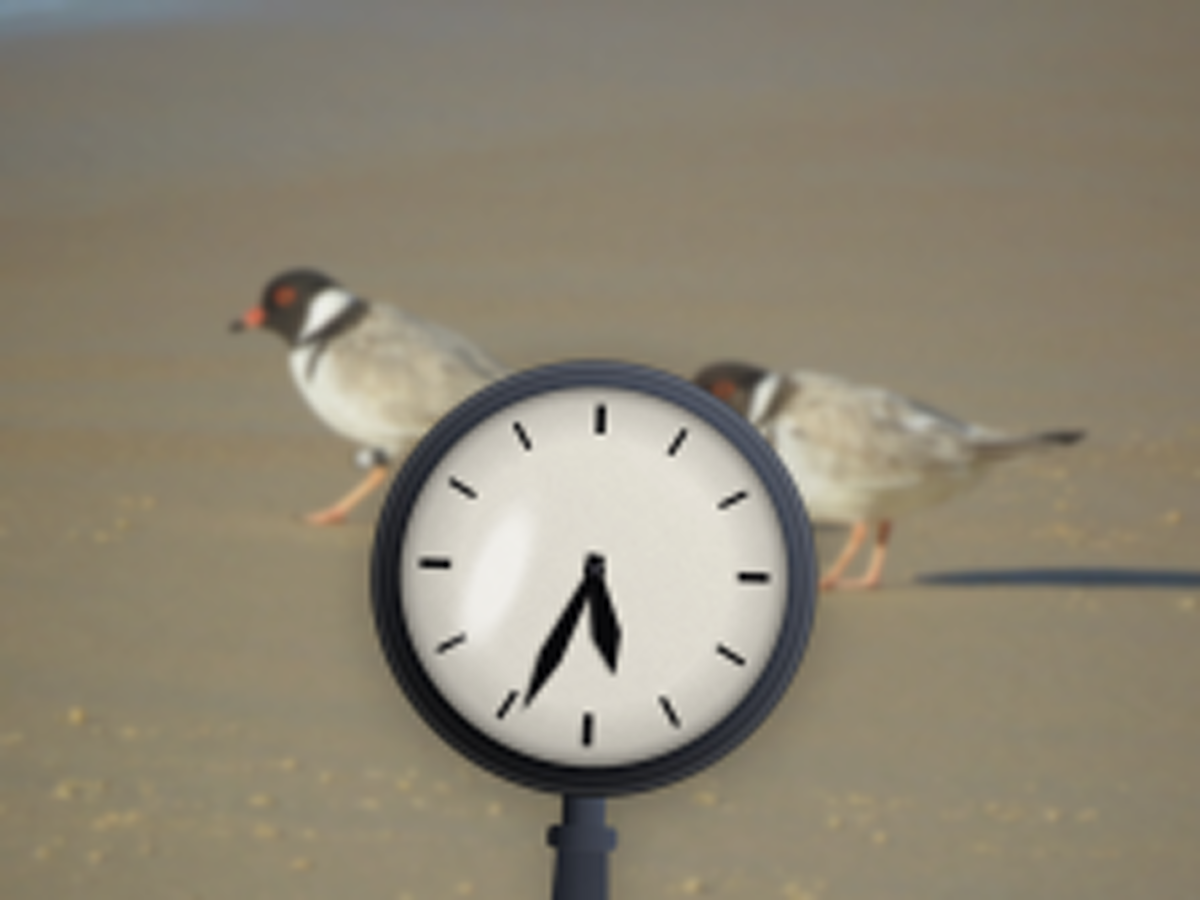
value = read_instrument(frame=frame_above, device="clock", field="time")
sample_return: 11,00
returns 5,34
